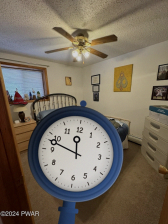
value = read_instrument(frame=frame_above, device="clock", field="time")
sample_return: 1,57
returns 11,48
